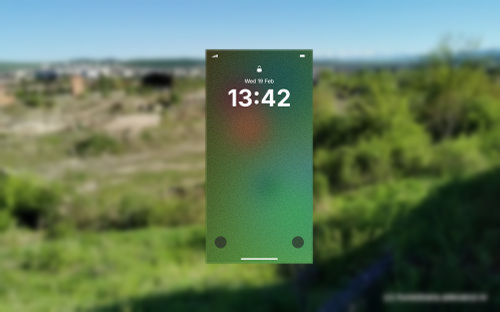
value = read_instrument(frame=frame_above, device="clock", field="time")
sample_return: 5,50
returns 13,42
